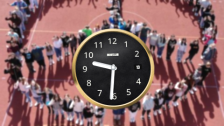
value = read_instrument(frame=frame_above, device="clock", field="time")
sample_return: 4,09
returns 9,31
